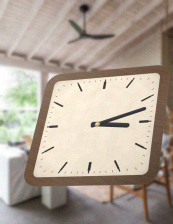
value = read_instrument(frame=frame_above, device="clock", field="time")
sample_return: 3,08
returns 3,12
